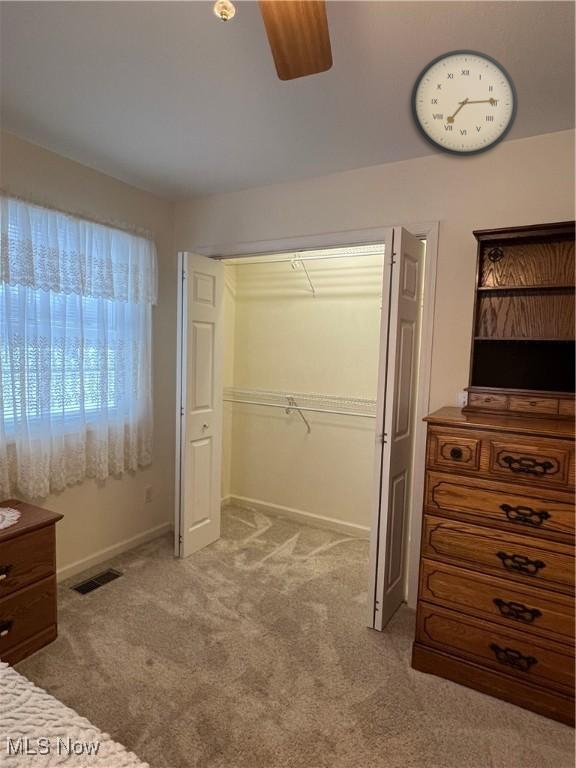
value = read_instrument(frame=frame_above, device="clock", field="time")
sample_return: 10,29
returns 7,14
